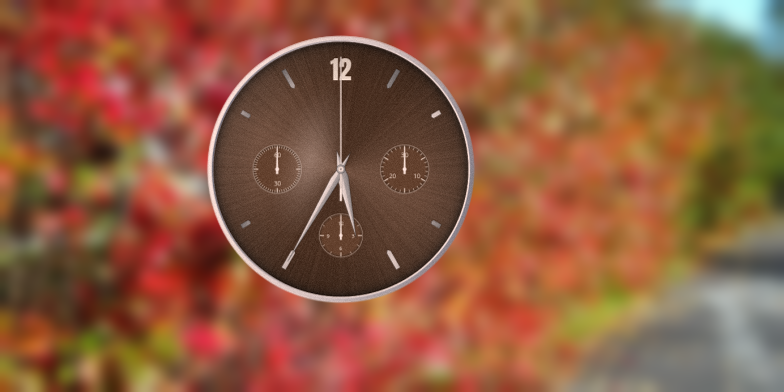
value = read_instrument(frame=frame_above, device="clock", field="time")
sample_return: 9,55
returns 5,35
